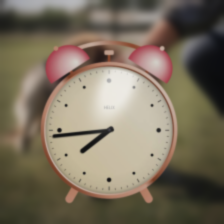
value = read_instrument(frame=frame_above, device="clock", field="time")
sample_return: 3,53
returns 7,44
